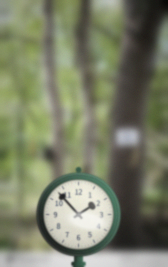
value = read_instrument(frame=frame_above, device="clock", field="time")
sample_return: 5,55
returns 1,53
